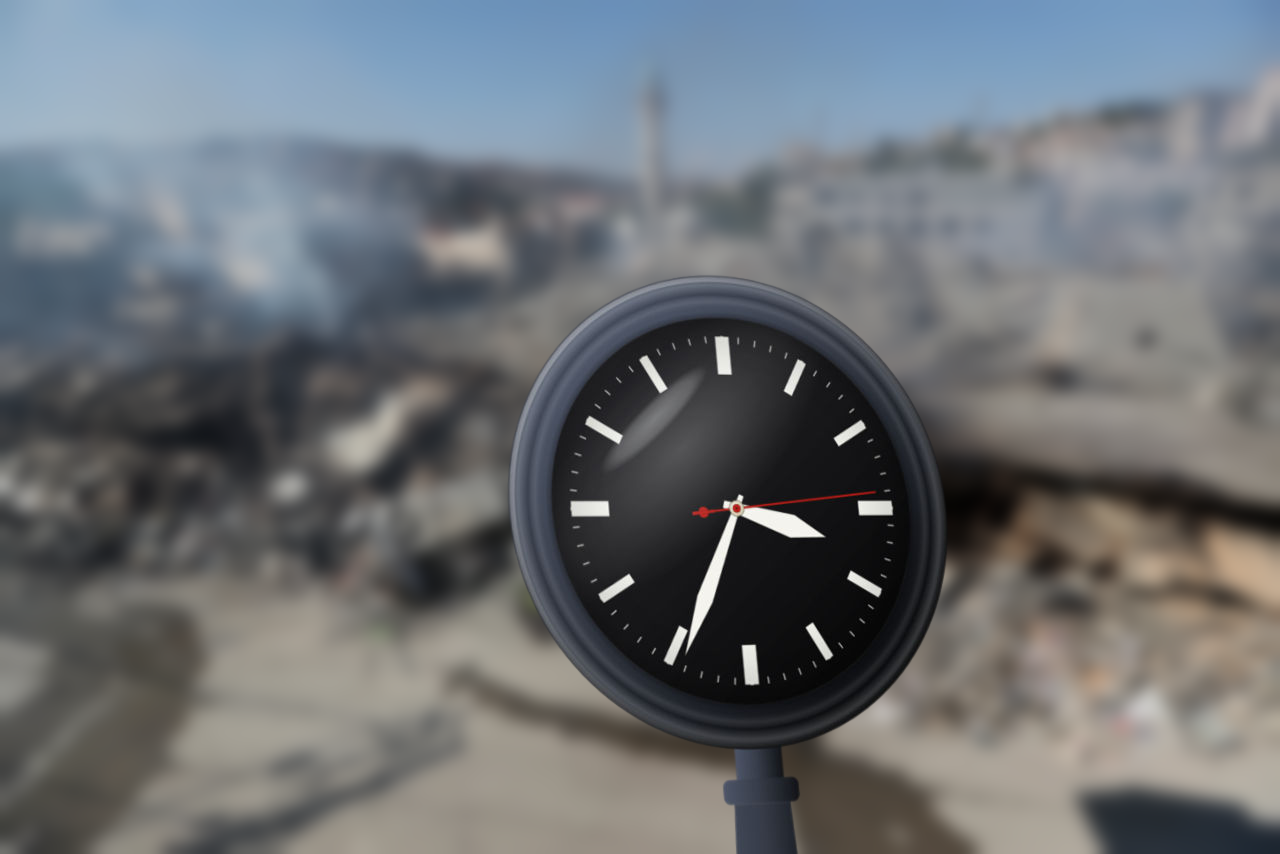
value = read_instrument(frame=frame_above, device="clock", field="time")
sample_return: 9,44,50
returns 3,34,14
